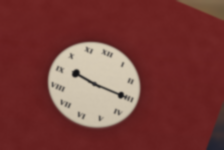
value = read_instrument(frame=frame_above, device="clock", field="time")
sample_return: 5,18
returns 9,15
